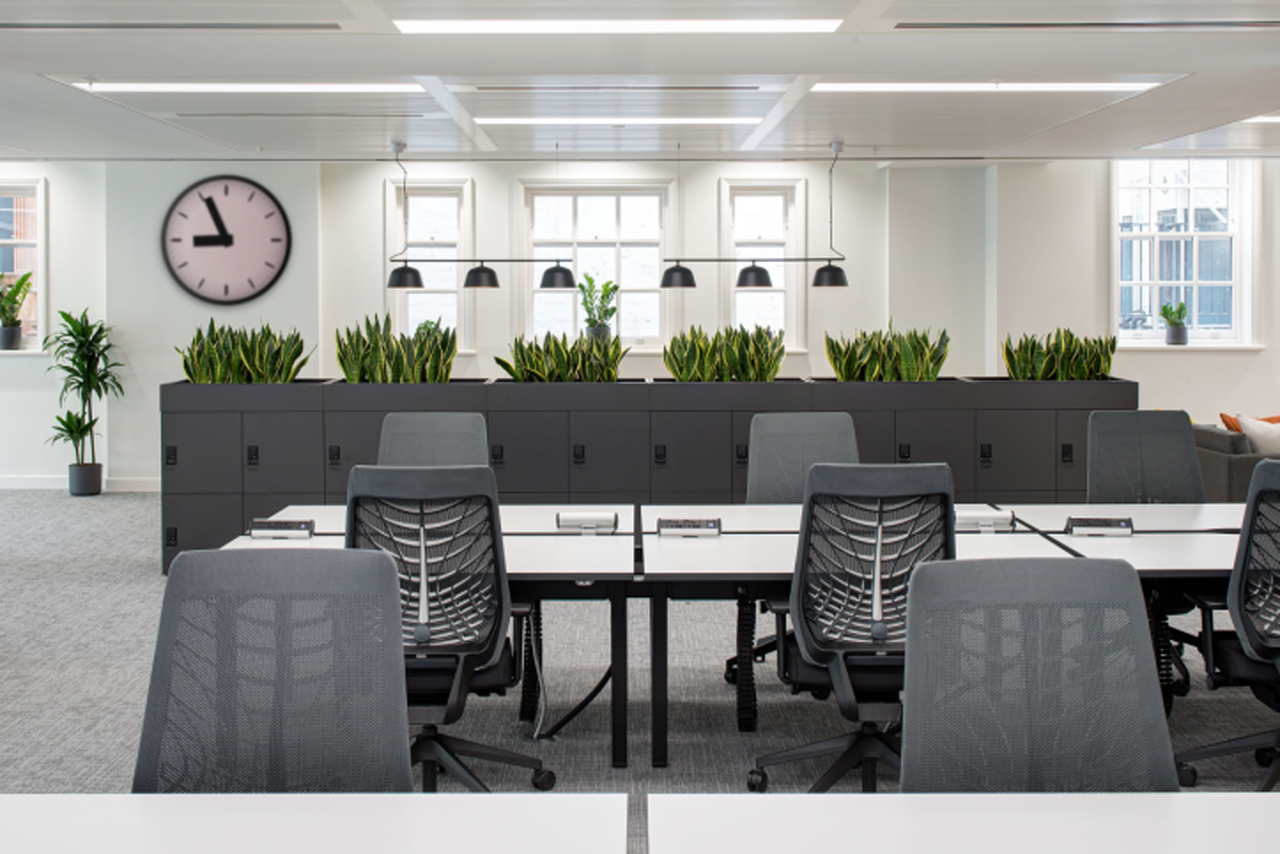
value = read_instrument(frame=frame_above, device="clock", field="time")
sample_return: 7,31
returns 8,56
